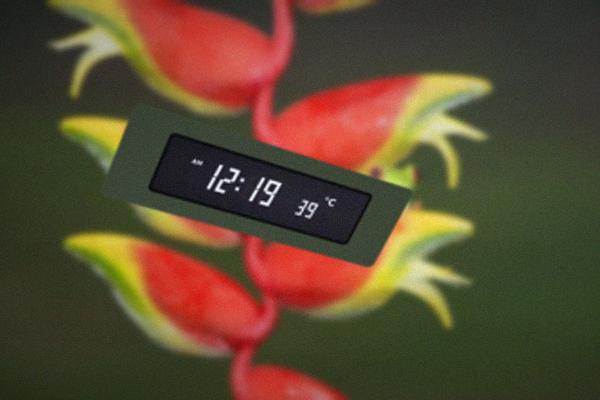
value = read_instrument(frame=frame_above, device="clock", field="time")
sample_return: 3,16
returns 12,19
